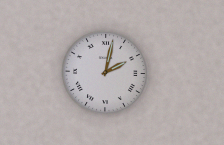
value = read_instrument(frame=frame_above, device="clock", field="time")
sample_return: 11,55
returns 2,02
